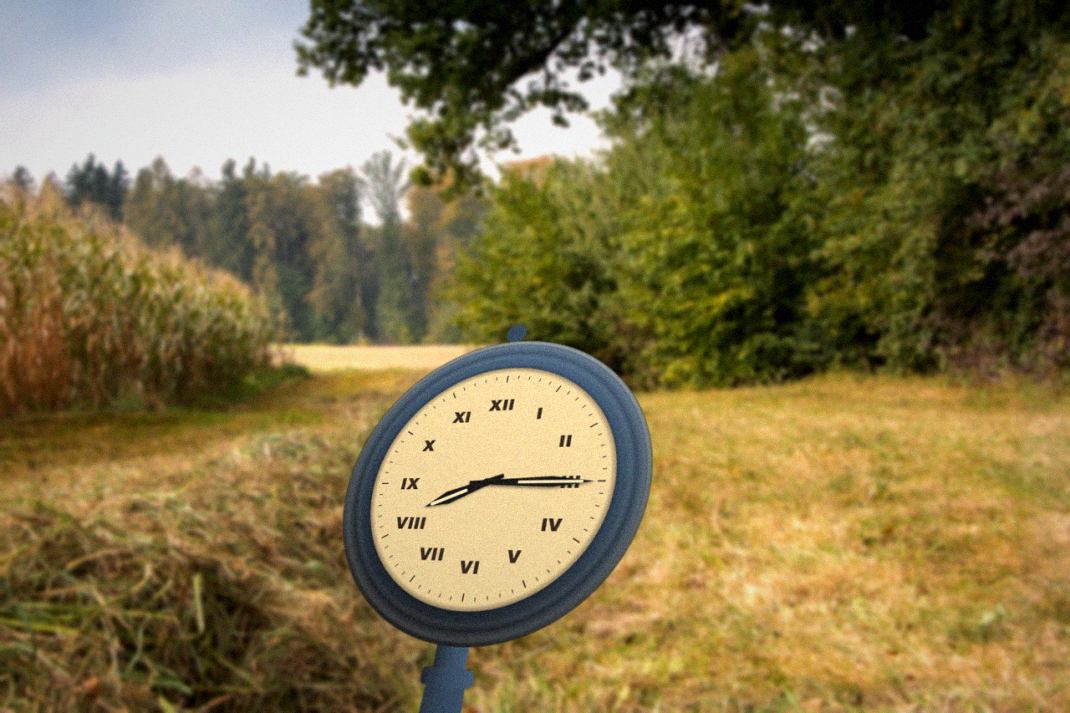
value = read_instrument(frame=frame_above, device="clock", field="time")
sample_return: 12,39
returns 8,15
